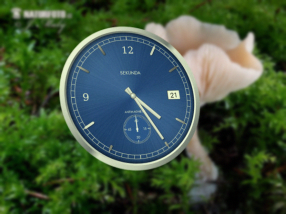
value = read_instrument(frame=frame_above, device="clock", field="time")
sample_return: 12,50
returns 4,25
